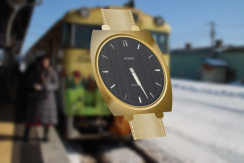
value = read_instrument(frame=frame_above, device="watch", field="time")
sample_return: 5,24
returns 5,27
